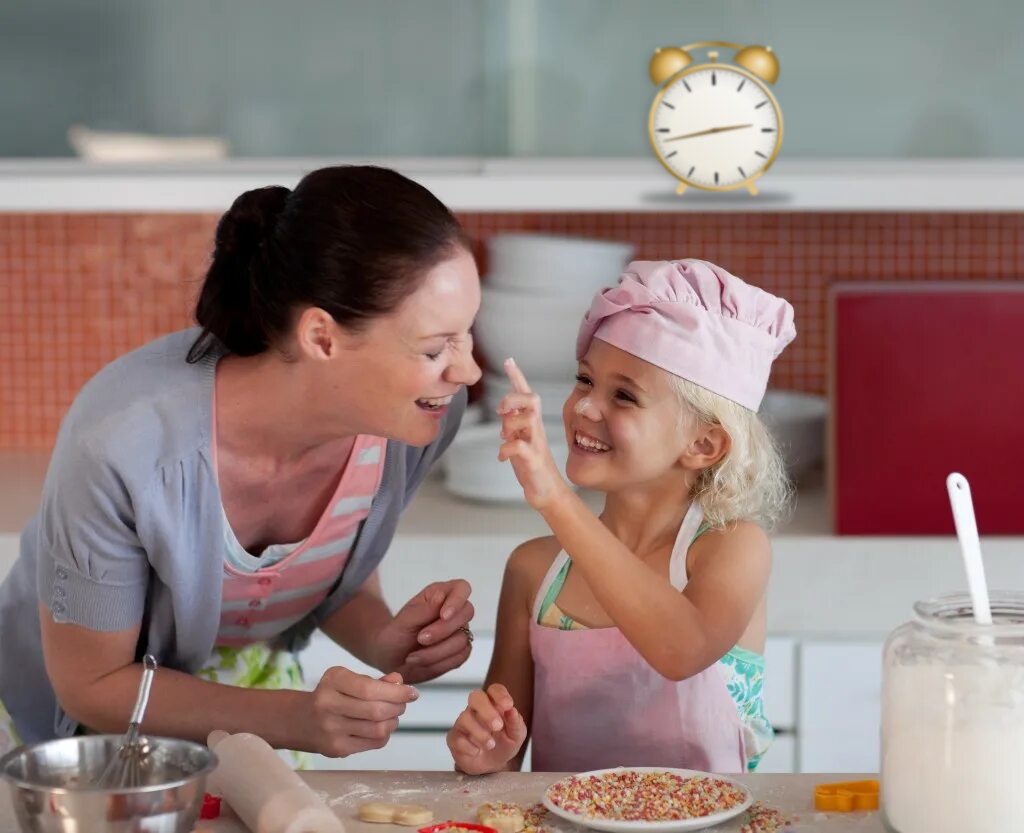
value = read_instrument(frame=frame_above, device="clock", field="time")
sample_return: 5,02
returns 2,43
